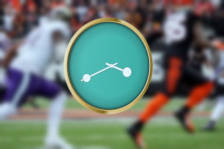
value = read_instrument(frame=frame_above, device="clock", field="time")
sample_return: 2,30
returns 3,41
